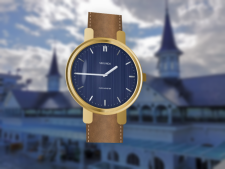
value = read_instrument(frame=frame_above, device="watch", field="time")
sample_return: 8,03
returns 1,45
